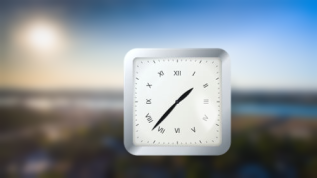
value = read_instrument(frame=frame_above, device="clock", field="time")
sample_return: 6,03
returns 1,37
